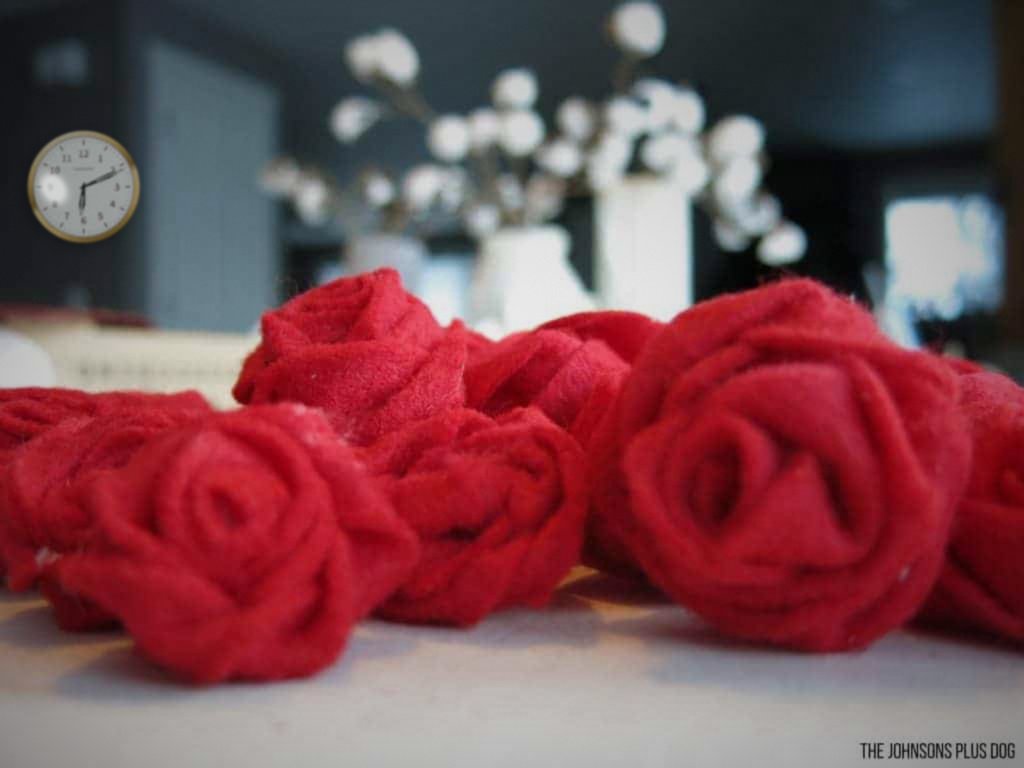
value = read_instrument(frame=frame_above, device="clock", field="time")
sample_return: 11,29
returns 6,11
